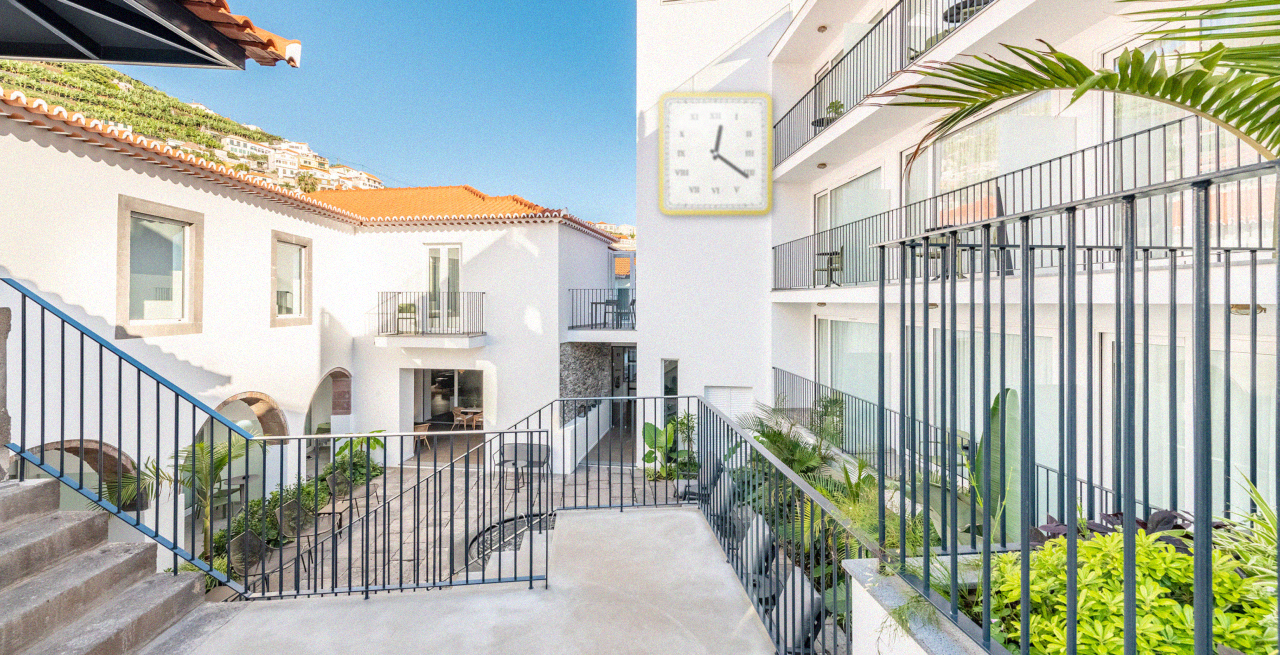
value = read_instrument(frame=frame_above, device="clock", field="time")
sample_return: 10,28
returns 12,21
